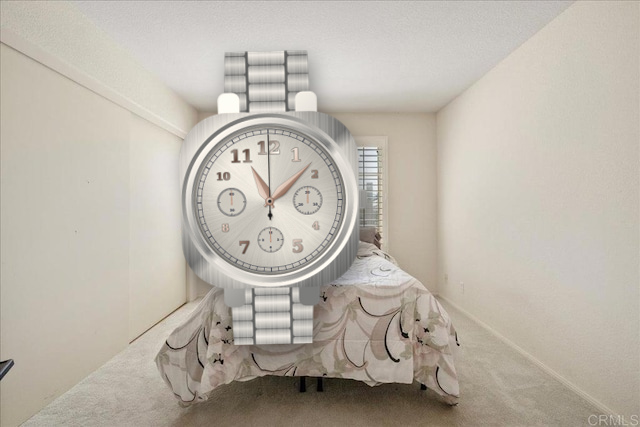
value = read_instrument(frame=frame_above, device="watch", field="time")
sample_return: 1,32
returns 11,08
